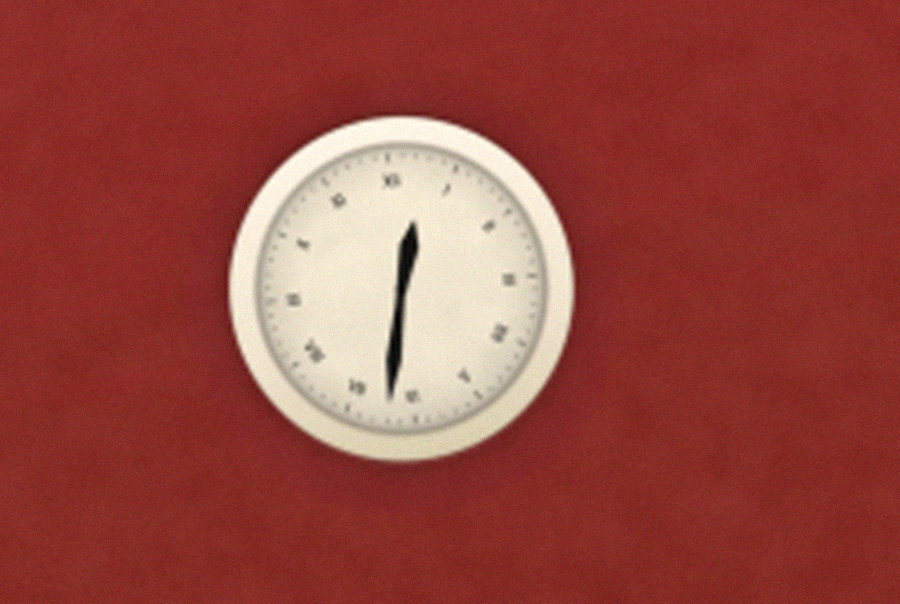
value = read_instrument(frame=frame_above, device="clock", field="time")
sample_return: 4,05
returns 12,32
